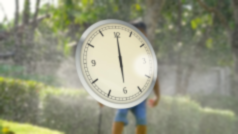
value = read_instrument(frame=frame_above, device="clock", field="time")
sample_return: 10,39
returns 6,00
